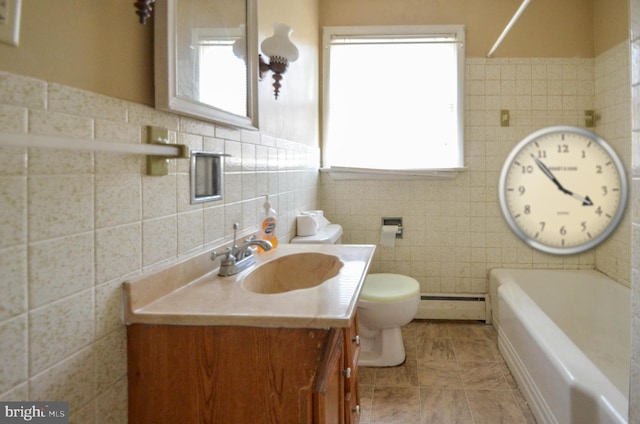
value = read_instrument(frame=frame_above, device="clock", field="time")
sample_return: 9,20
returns 3,53
